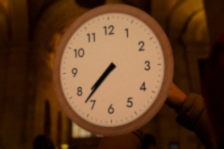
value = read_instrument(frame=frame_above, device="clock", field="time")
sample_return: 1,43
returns 7,37
